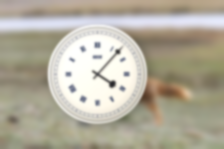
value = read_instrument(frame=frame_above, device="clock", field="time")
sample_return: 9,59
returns 4,07
